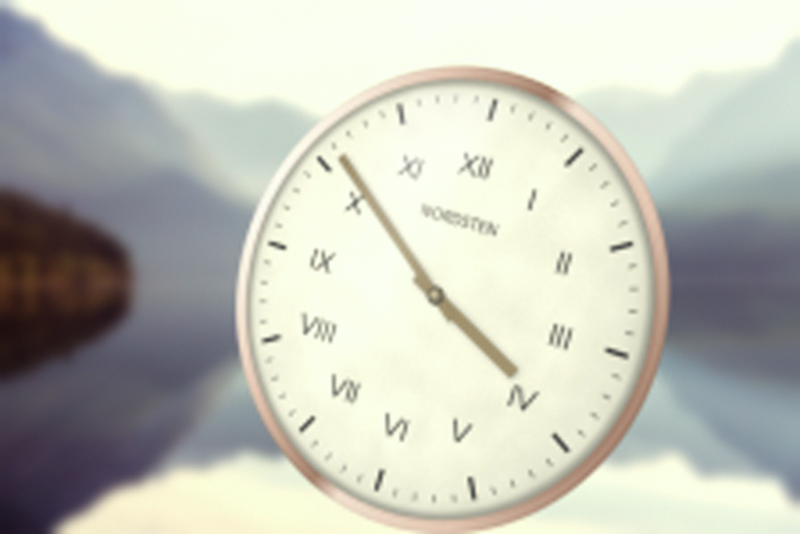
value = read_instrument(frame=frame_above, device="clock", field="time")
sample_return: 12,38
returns 3,51
